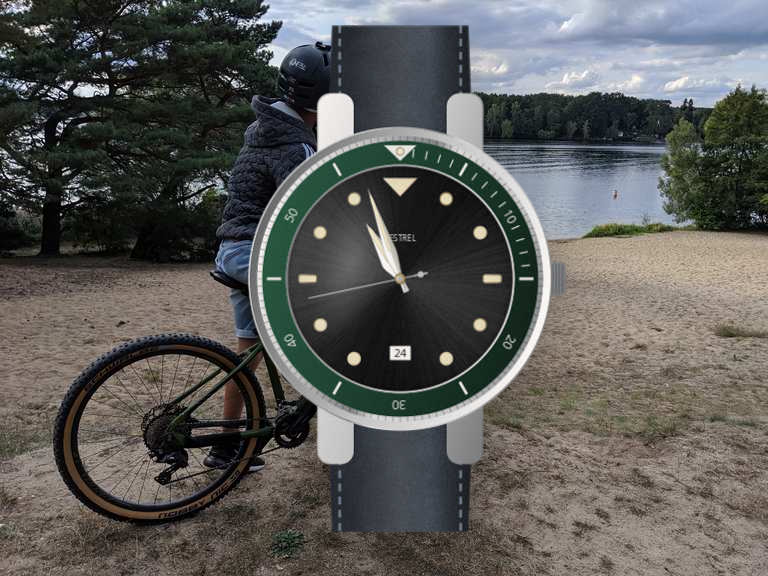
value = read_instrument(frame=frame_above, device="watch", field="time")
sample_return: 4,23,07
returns 10,56,43
